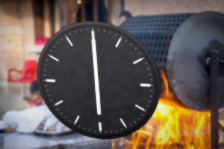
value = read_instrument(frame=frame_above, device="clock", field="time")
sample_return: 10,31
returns 6,00
